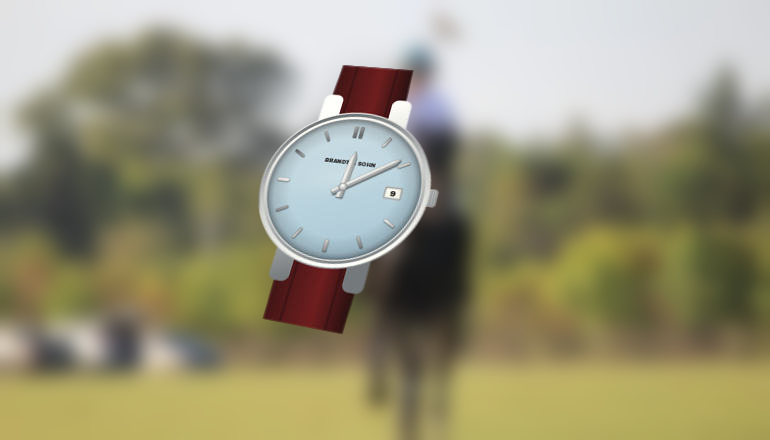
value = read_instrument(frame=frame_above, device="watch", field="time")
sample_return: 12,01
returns 12,09
